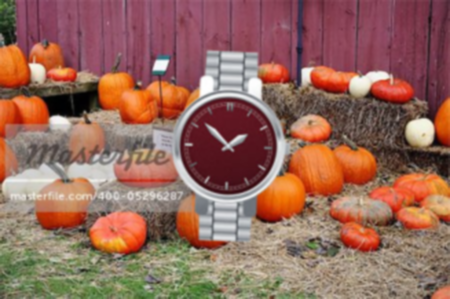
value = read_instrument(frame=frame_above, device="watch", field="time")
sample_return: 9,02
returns 1,52
